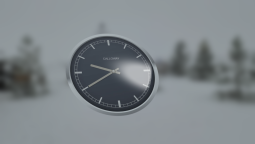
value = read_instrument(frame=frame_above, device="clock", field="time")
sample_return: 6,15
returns 9,40
